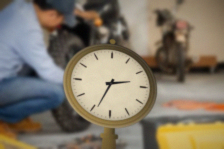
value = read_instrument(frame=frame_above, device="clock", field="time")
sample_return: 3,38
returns 2,34
